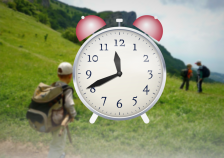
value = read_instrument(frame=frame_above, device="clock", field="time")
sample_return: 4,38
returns 11,41
